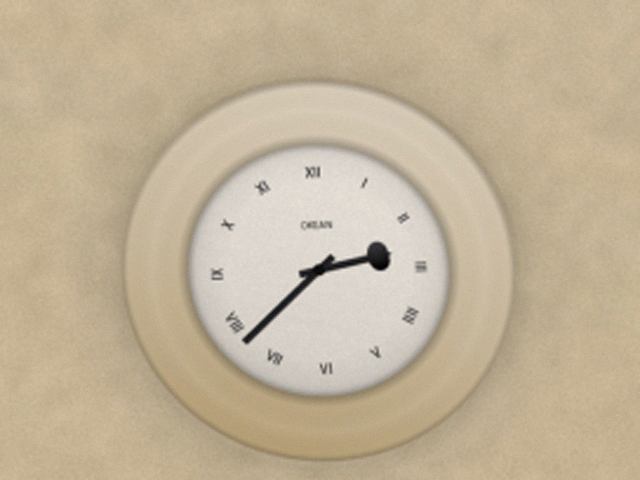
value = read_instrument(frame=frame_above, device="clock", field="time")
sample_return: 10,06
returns 2,38
